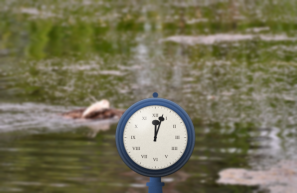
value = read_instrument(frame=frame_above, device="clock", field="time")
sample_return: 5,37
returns 12,03
